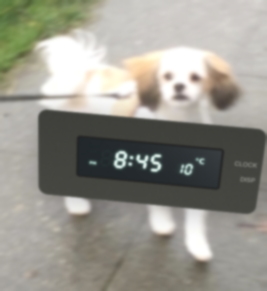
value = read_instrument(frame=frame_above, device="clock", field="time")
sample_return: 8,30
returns 8,45
